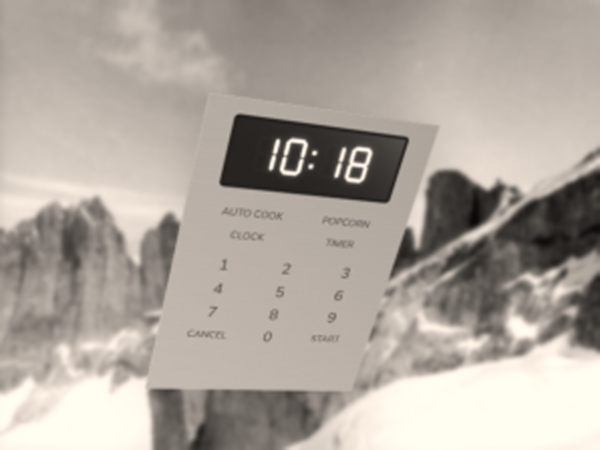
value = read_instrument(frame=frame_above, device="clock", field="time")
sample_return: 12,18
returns 10,18
